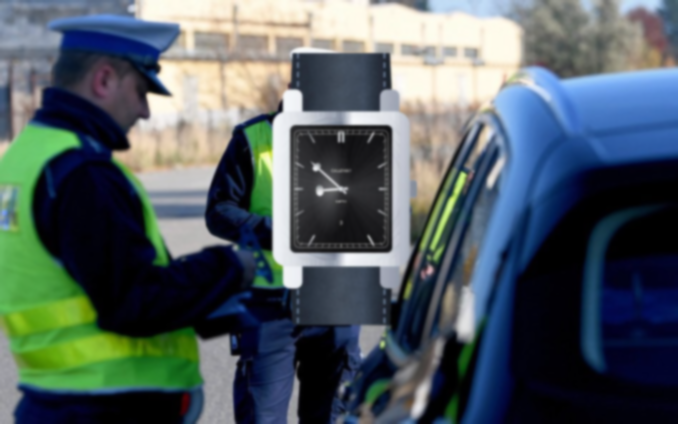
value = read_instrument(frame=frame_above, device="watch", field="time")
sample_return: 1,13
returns 8,52
